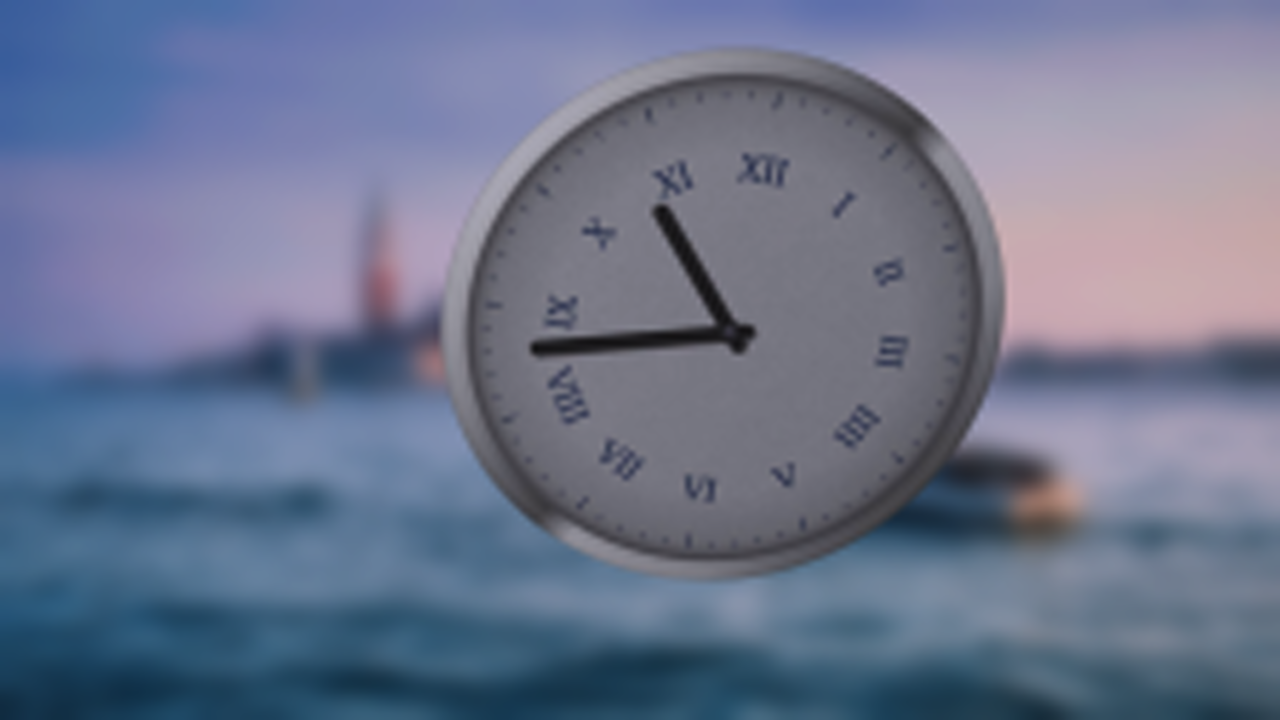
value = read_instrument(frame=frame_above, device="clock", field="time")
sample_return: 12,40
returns 10,43
